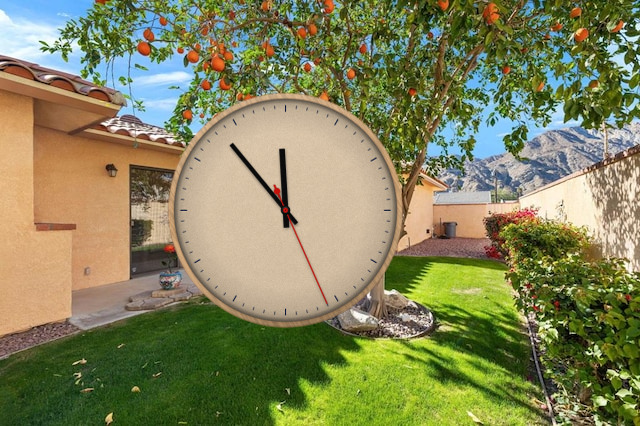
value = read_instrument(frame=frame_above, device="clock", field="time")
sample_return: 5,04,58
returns 11,53,26
